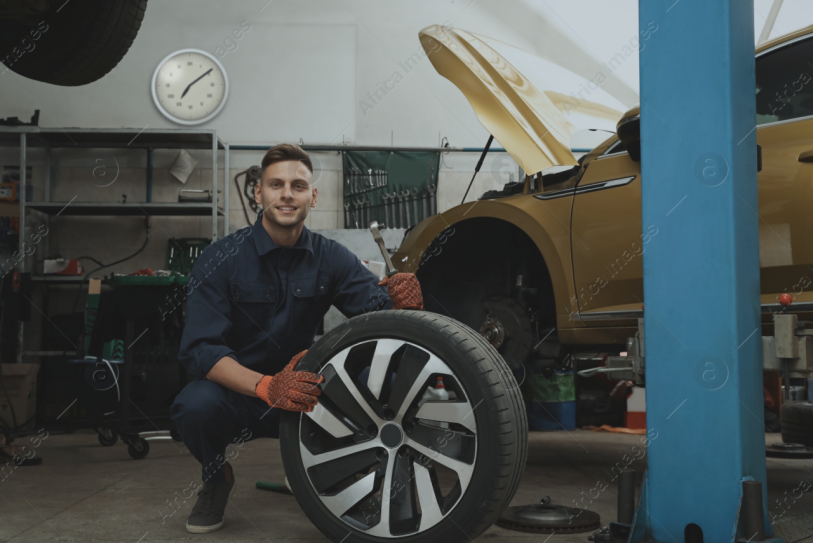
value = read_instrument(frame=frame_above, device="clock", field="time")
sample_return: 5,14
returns 7,09
